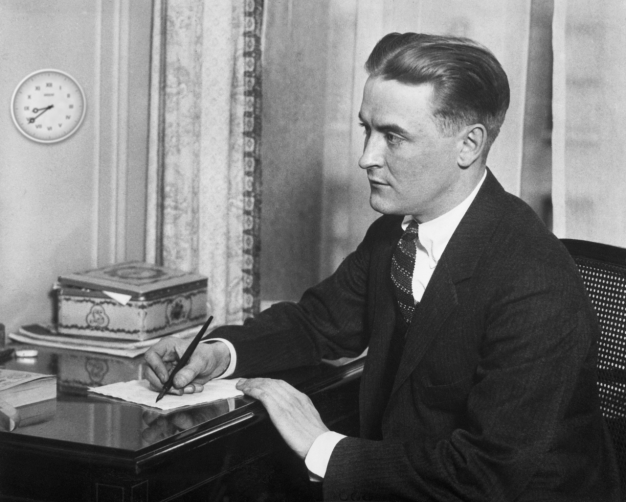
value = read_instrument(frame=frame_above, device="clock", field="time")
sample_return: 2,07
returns 8,39
